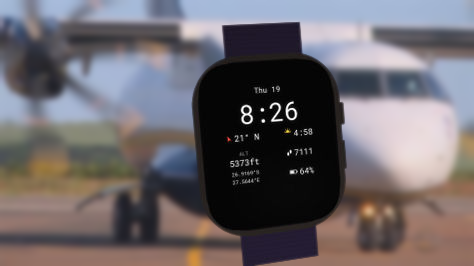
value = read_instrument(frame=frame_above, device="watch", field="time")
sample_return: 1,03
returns 8,26
